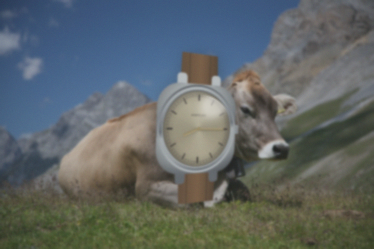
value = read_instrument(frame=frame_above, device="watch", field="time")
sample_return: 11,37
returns 8,15
